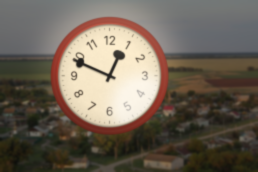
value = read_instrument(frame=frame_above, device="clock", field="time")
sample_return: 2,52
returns 12,49
